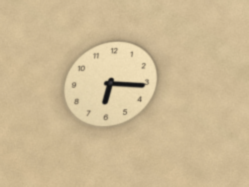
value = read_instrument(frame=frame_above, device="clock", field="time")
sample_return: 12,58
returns 6,16
